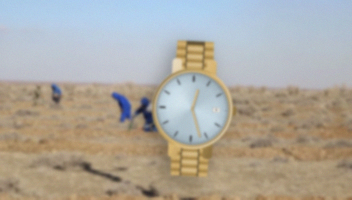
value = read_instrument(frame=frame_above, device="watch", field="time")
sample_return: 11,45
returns 12,27
